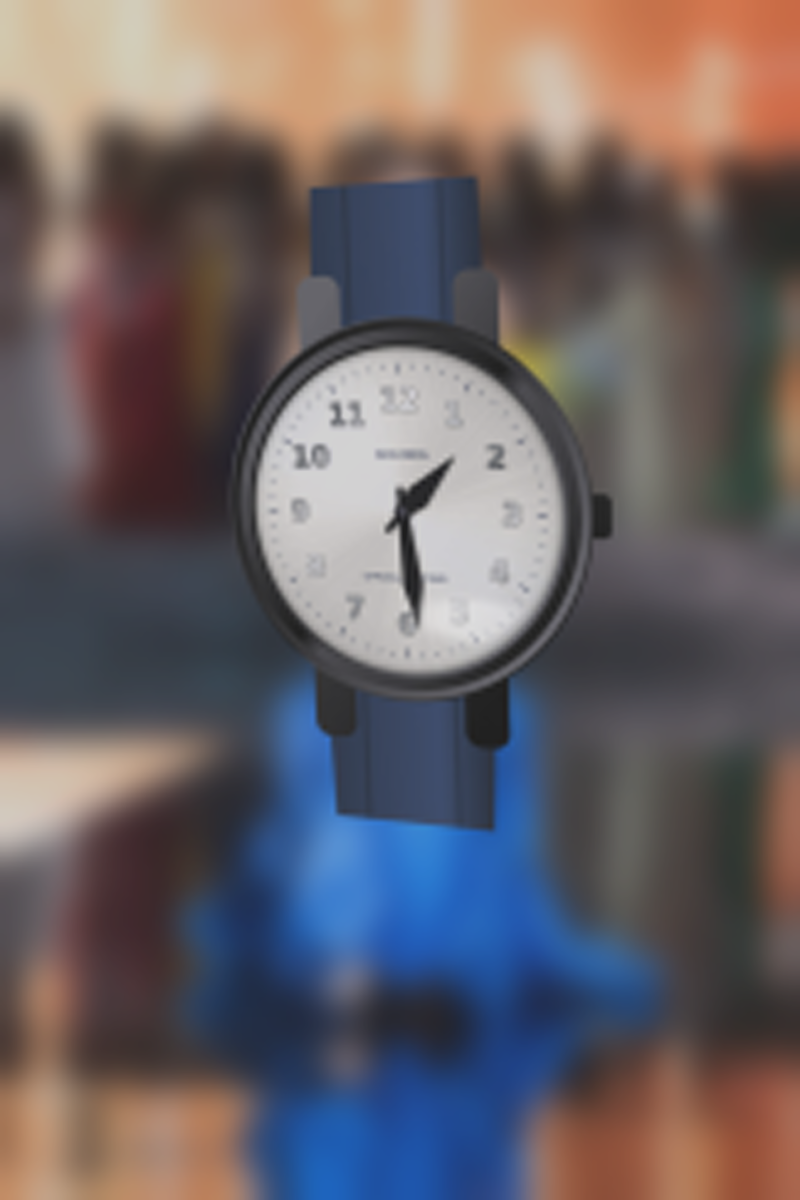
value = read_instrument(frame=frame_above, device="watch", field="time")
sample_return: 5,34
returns 1,29
